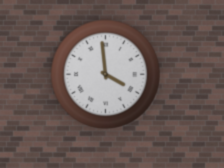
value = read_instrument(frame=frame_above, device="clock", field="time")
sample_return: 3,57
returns 3,59
